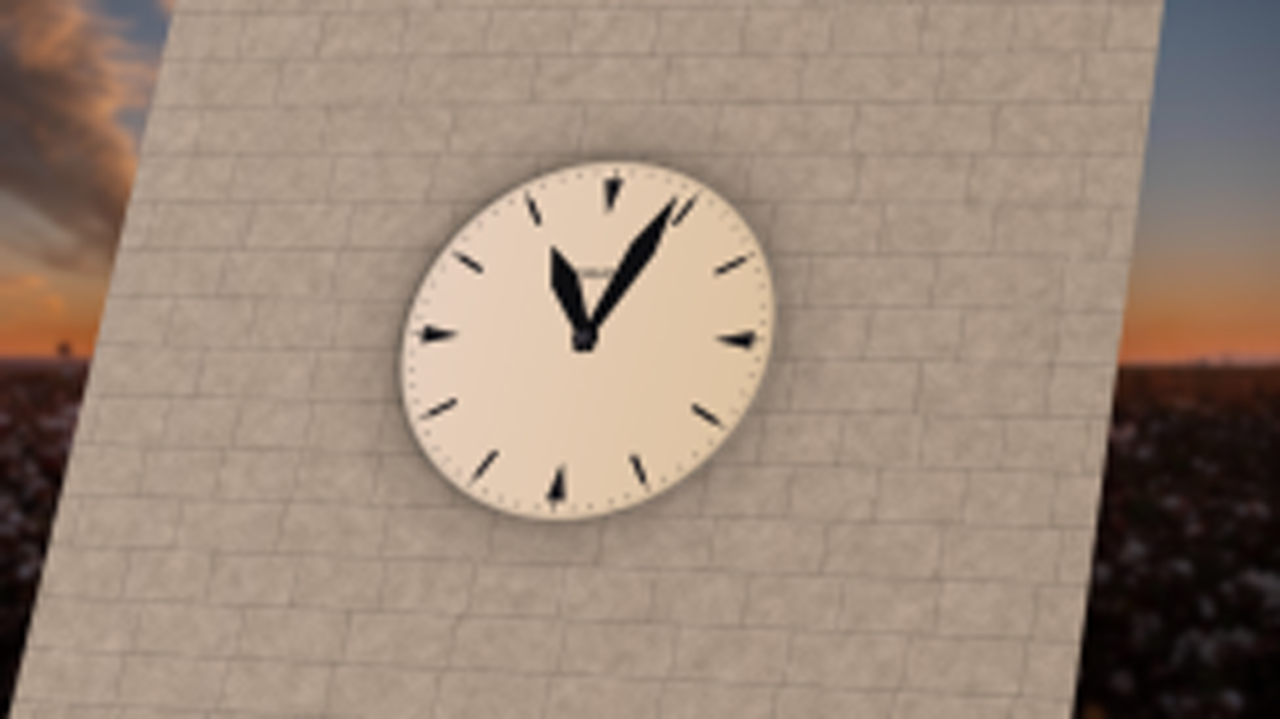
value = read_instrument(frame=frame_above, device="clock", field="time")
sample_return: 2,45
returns 11,04
